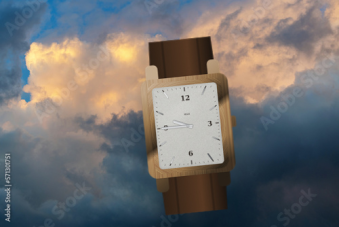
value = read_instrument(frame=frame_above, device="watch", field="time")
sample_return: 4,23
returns 9,45
